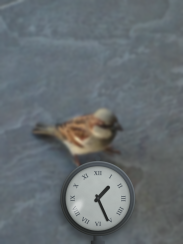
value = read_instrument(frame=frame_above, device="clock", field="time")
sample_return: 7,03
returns 1,26
